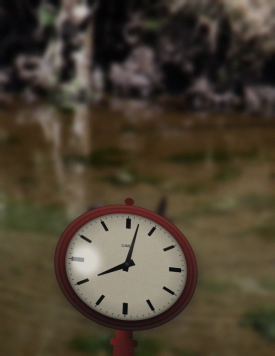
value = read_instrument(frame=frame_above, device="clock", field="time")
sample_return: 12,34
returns 8,02
